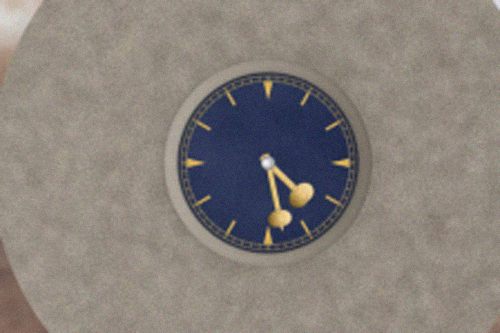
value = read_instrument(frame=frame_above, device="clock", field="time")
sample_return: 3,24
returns 4,28
